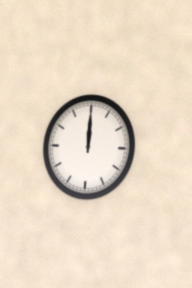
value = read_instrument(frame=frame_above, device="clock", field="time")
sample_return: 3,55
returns 12,00
